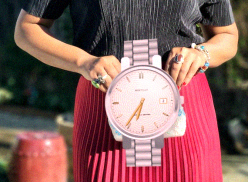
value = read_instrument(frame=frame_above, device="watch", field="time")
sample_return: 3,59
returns 6,36
